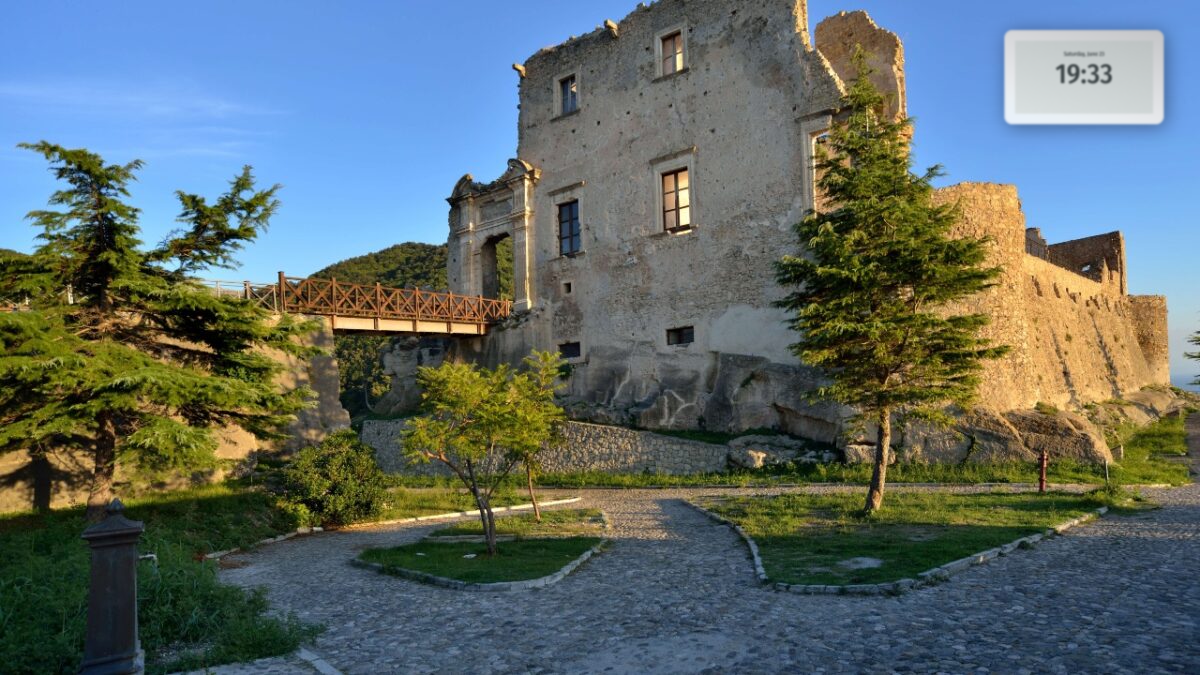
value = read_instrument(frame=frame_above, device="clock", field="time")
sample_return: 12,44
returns 19,33
